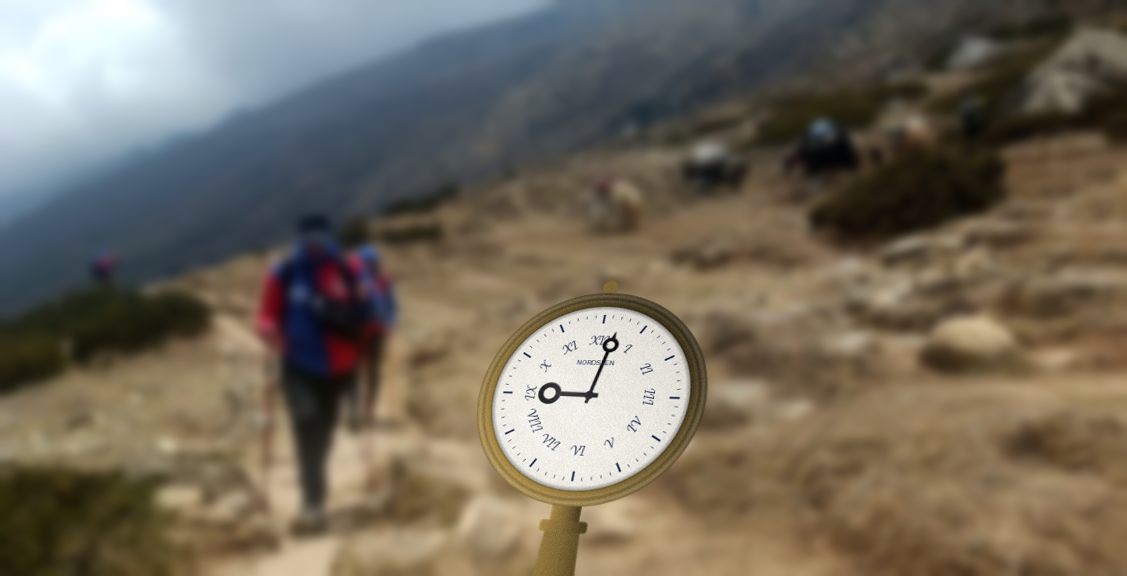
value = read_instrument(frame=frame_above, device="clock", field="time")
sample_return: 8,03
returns 9,02
